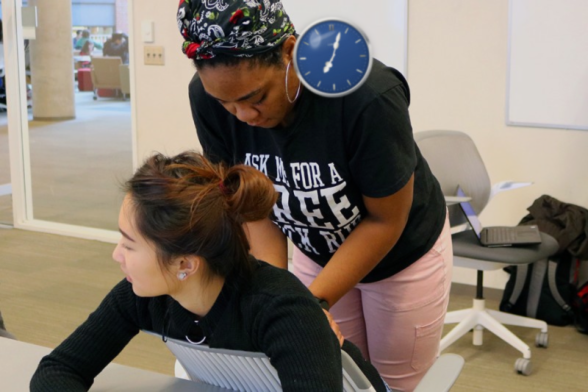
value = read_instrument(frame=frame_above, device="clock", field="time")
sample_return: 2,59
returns 7,03
